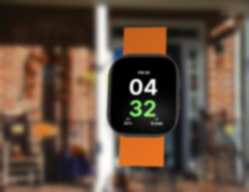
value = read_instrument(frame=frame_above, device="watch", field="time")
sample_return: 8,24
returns 4,32
